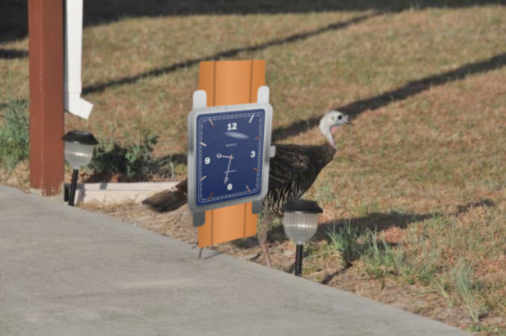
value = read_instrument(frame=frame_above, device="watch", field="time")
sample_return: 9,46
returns 9,32
